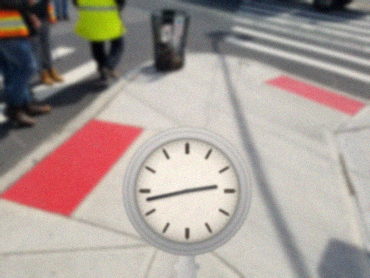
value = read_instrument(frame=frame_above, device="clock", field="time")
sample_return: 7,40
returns 2,43
